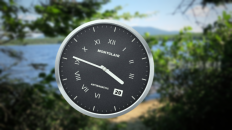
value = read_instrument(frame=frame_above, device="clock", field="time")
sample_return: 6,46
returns 3,46
